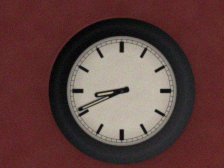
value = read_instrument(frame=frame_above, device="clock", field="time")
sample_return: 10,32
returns 8,41
